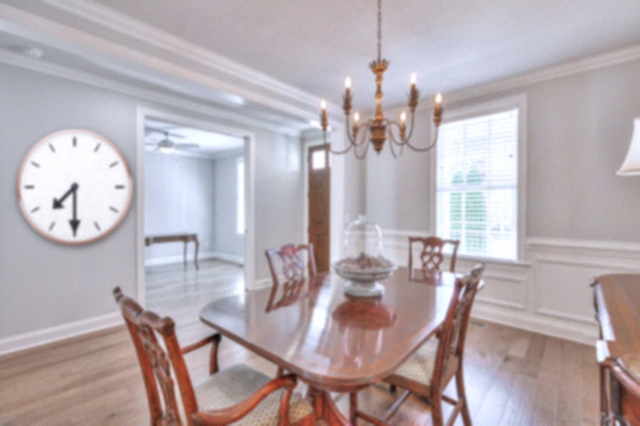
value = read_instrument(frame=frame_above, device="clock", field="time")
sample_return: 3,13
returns 7,30
